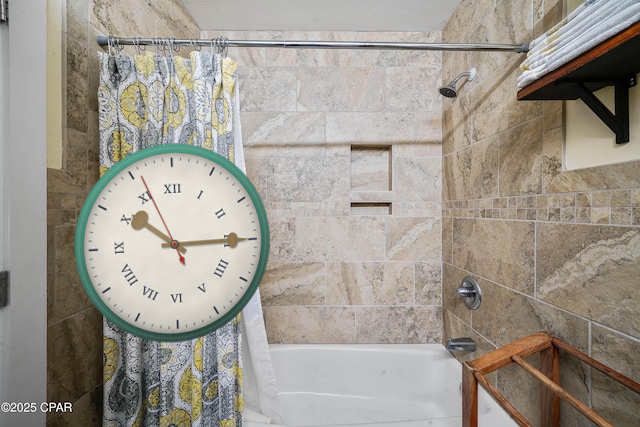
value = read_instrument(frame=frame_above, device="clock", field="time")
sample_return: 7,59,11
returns 10,14,56
